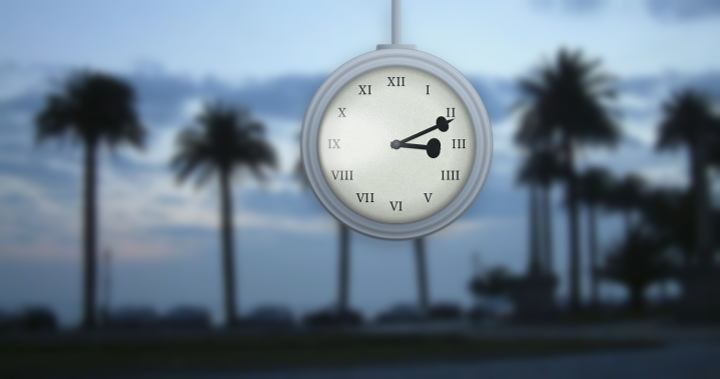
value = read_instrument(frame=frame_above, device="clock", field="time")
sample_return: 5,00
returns 3,11
